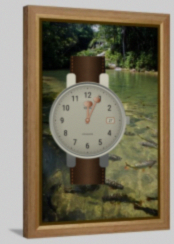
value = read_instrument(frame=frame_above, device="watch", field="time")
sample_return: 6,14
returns 12,04
